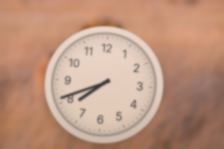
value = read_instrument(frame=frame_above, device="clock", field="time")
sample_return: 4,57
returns 7,41
